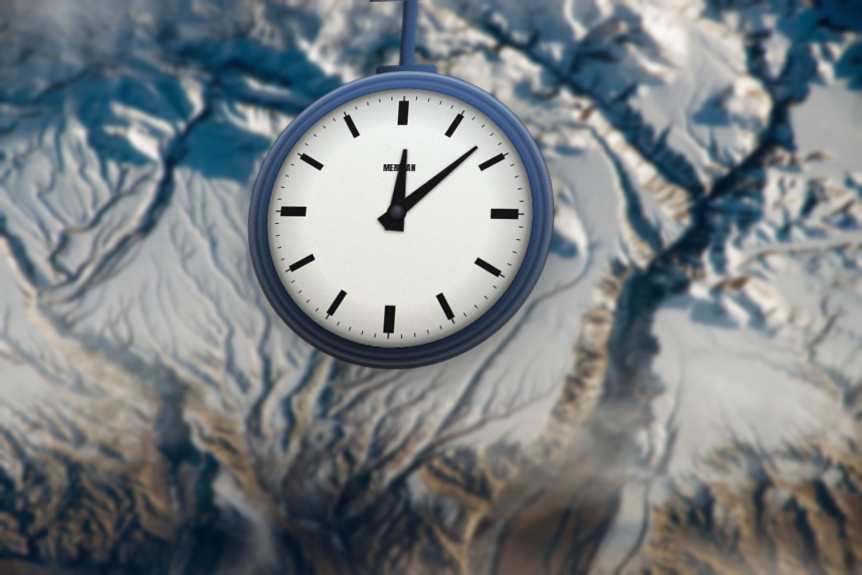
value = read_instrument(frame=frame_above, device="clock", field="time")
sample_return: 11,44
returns 12,08
